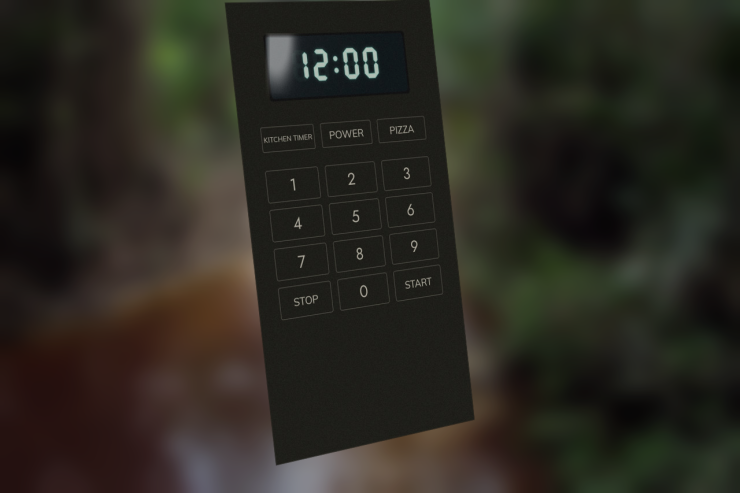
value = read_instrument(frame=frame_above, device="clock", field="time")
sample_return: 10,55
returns 12,00
